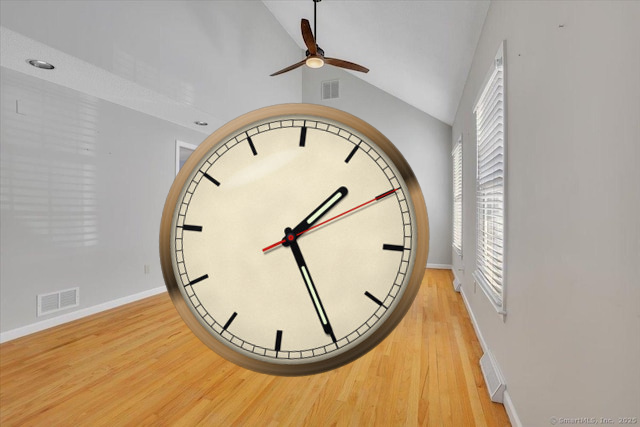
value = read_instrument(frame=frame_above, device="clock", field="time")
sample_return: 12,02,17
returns 1,25,10
